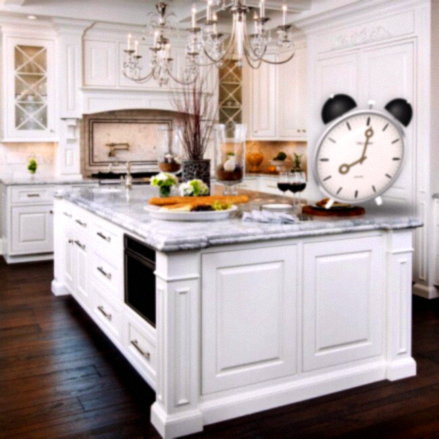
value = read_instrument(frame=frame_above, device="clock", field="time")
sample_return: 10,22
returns 8,01
